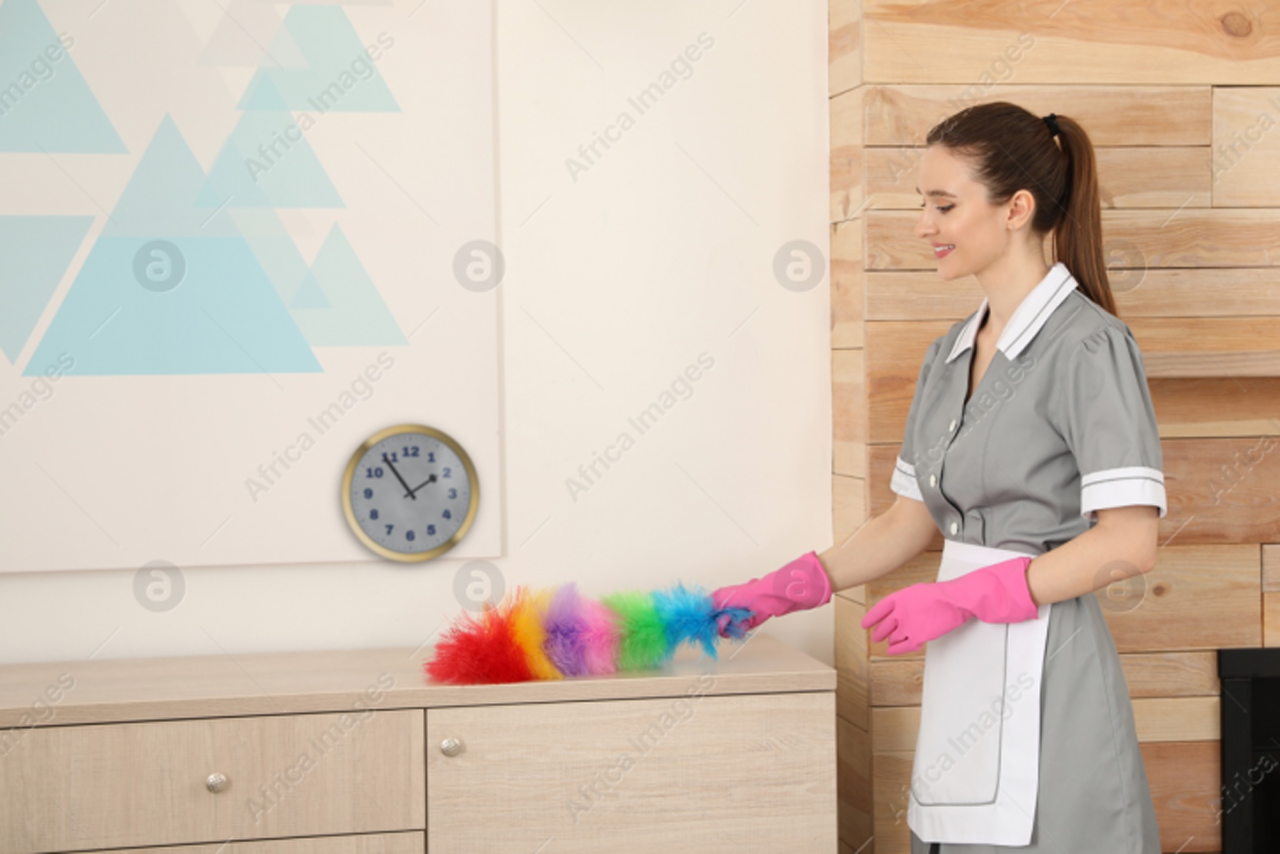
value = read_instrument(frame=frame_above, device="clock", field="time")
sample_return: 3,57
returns 1,54
